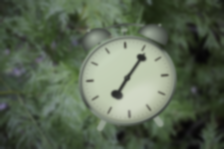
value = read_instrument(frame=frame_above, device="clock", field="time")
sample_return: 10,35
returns 7,06
